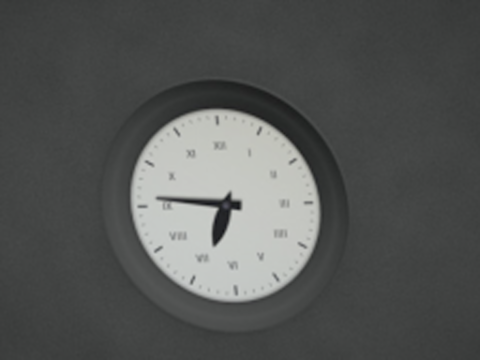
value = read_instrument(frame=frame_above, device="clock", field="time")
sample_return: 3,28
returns 6,46
